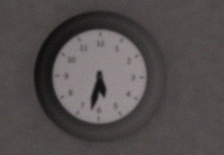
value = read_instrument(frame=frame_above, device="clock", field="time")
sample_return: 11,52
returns 5,32
